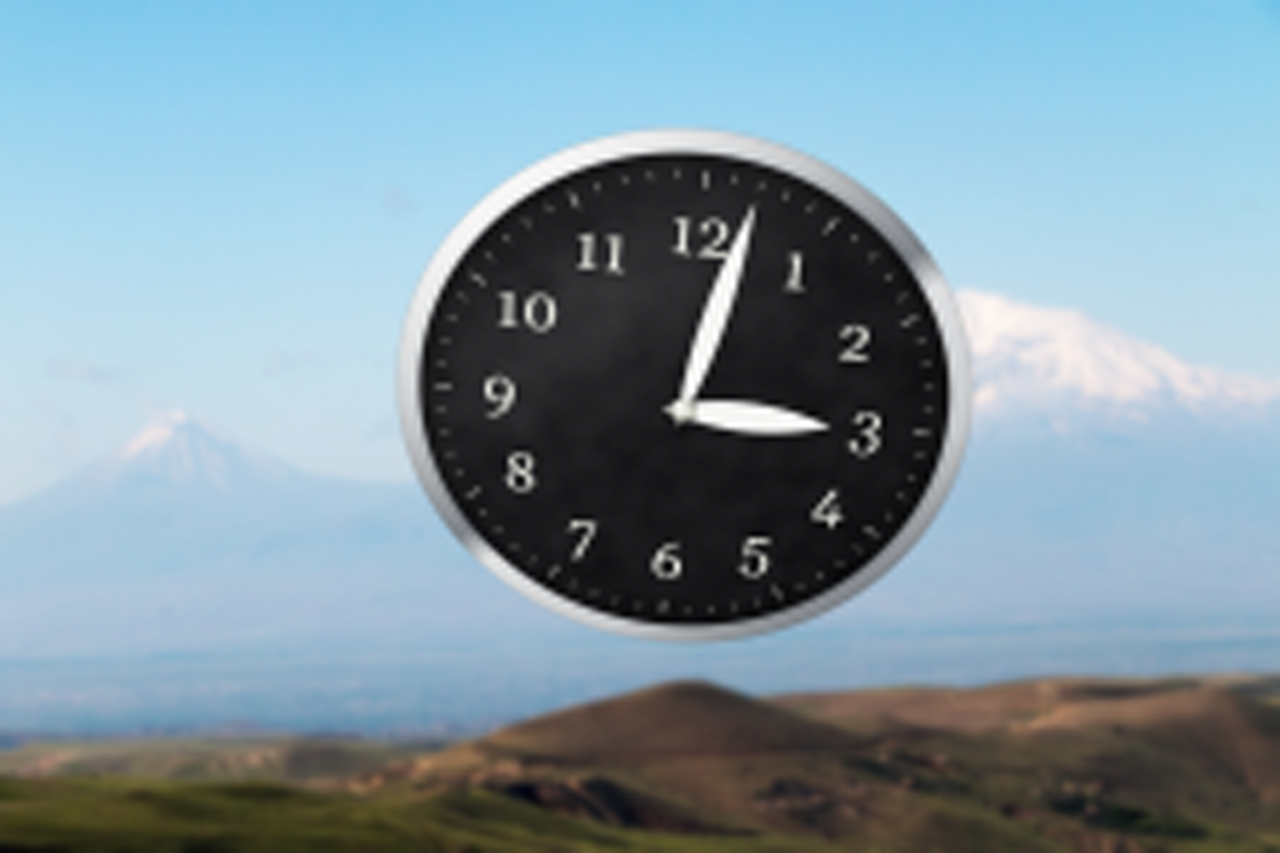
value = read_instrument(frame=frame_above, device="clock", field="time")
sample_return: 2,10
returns 3,02
